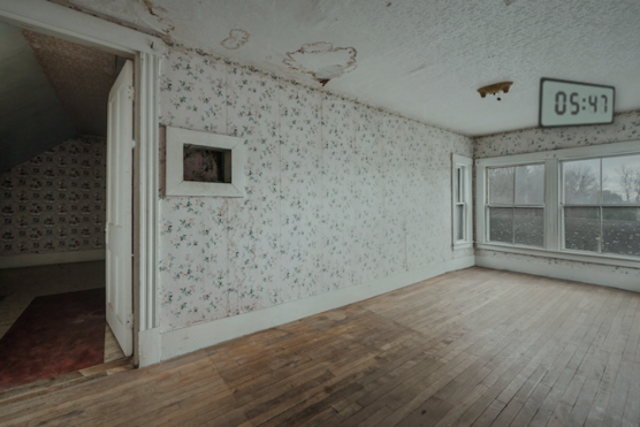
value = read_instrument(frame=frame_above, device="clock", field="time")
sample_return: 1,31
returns 5,47
